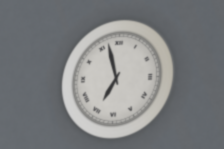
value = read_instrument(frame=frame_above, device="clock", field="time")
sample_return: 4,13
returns 6,57
